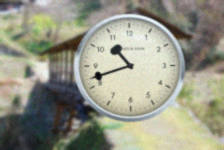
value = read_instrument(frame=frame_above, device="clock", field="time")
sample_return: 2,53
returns 10,42
